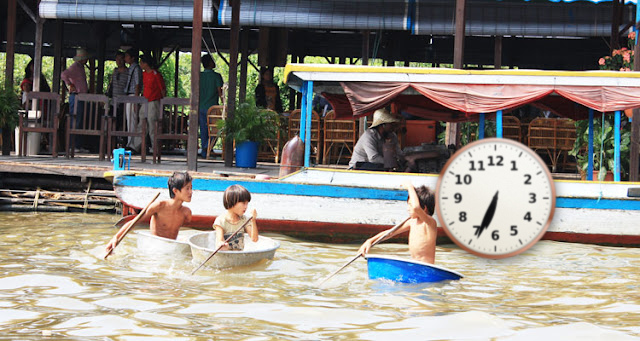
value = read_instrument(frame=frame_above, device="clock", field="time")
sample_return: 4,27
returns 6,34
